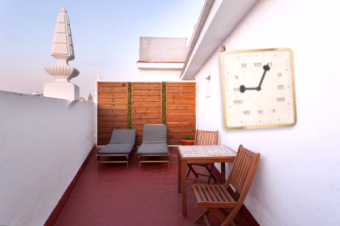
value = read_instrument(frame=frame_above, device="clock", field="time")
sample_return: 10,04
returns 9,04
